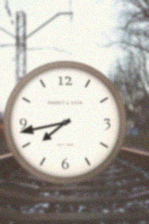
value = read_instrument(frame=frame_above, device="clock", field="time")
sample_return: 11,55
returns 7,43
